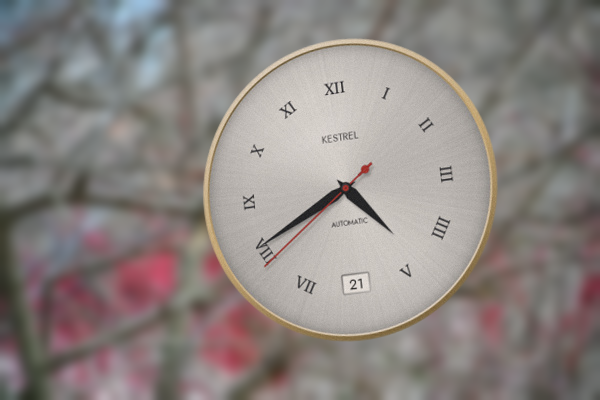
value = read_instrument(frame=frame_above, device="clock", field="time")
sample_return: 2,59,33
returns 4,40,39
